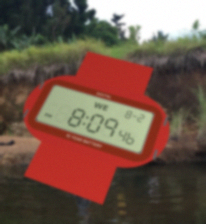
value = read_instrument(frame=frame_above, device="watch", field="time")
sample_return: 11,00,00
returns 8,09,46
